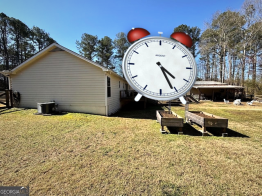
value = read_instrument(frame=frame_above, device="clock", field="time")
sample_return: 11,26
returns 4,26
